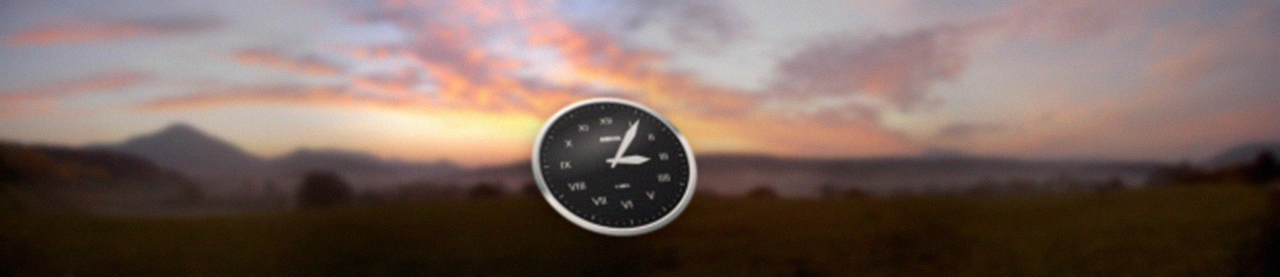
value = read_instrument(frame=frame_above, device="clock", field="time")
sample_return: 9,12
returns 3,06
